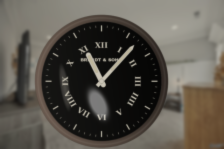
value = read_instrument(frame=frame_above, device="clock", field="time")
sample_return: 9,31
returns 11,07
